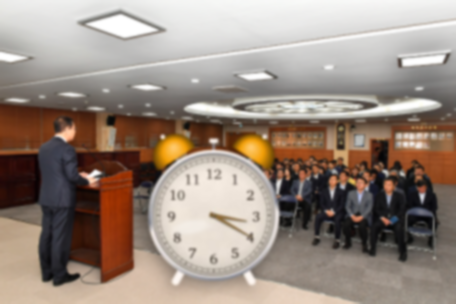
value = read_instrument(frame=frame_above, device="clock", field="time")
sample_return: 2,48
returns 3,20
